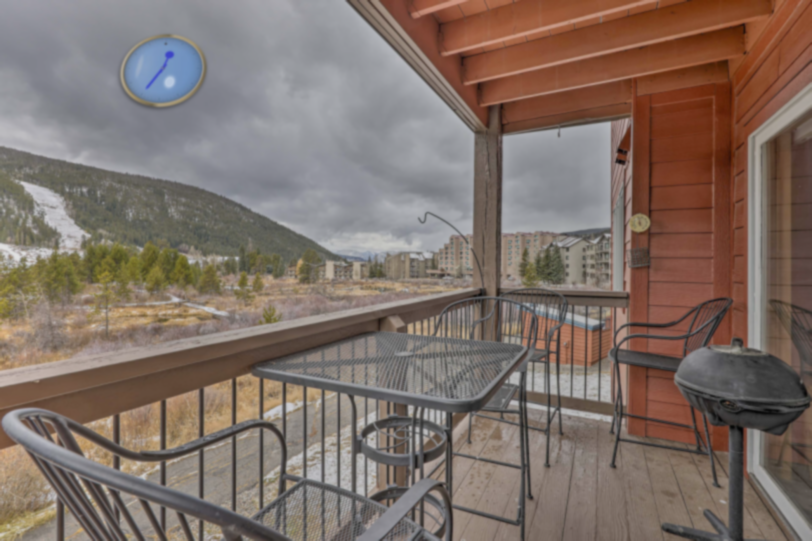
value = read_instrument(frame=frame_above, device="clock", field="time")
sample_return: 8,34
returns 12,35
